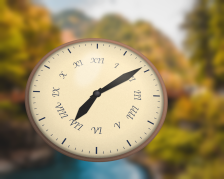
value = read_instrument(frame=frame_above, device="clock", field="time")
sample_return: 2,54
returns 7,09
